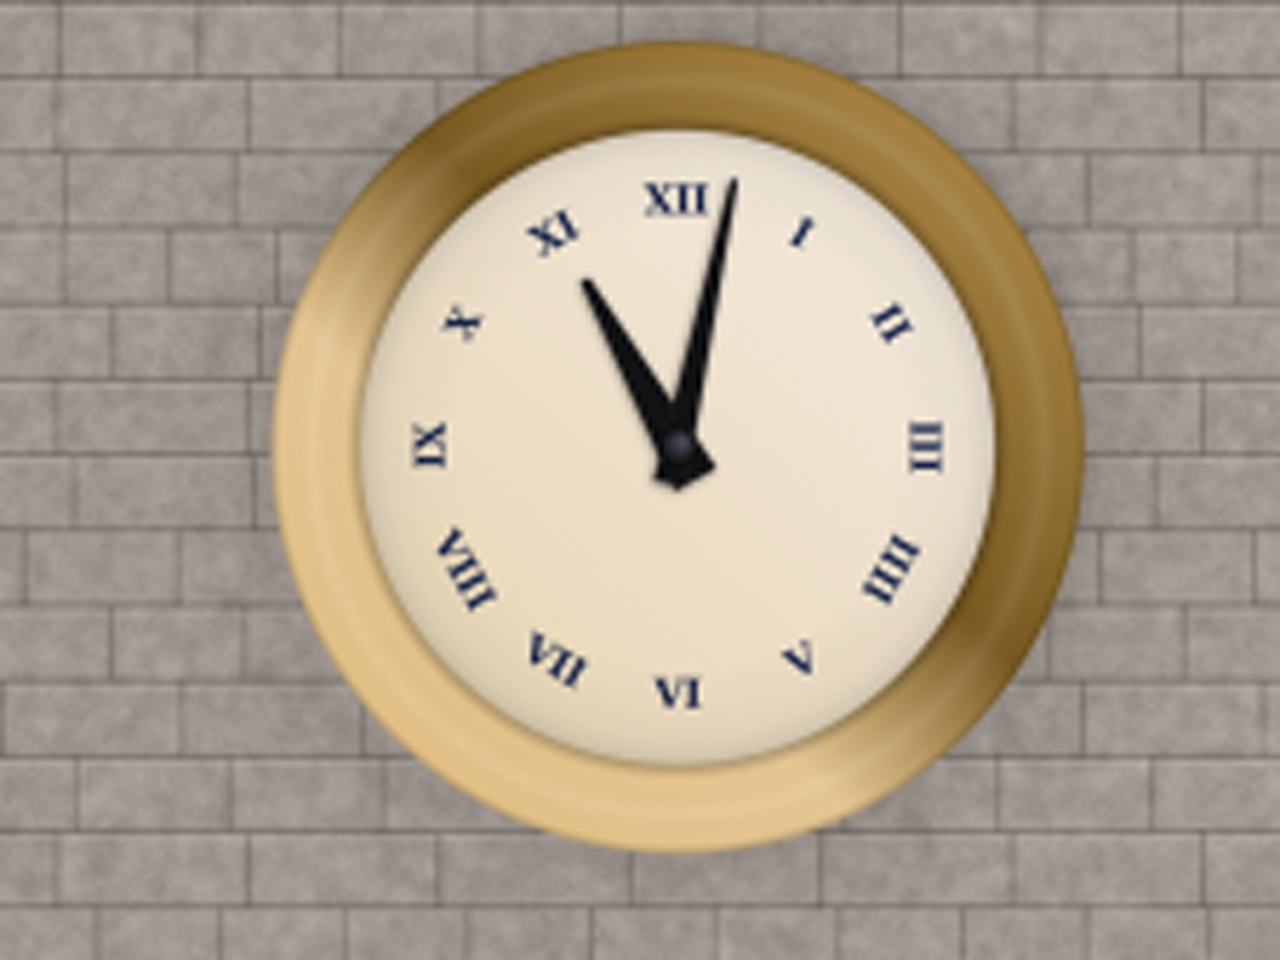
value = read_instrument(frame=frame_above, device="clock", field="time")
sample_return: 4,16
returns 11,02
